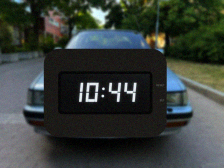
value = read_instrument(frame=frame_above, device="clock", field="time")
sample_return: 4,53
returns 10,44
